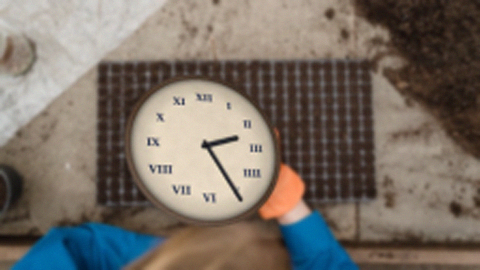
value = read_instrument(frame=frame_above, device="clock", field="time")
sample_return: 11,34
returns 2,25
